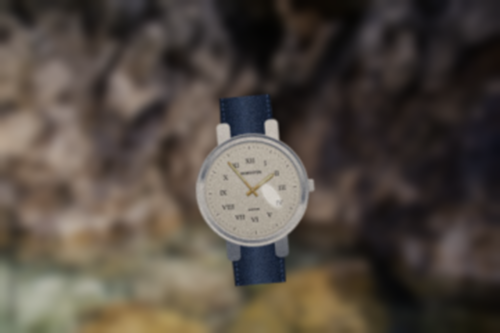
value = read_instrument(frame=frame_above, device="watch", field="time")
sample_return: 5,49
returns 1,54
